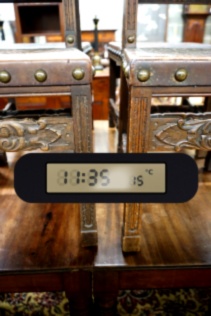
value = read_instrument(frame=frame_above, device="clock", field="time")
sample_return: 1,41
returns 11,35
